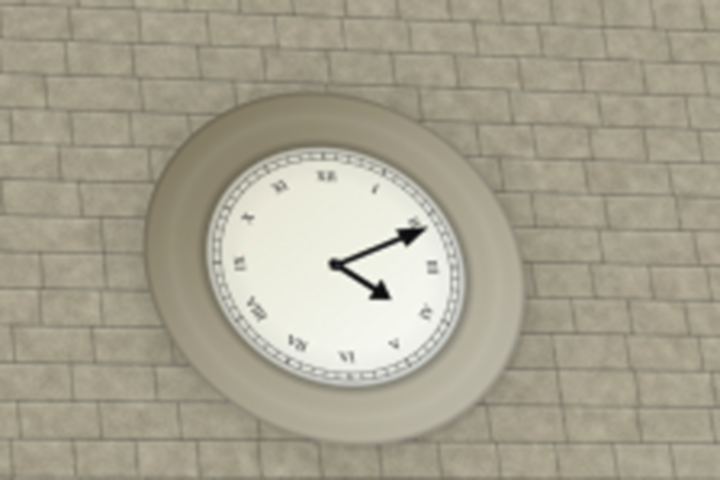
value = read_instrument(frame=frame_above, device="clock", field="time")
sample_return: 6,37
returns 4,11
